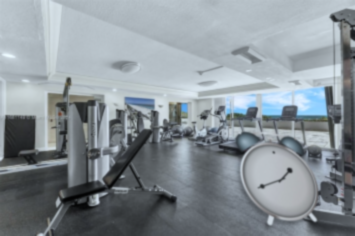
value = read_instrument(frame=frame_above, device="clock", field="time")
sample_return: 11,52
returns 1,42
